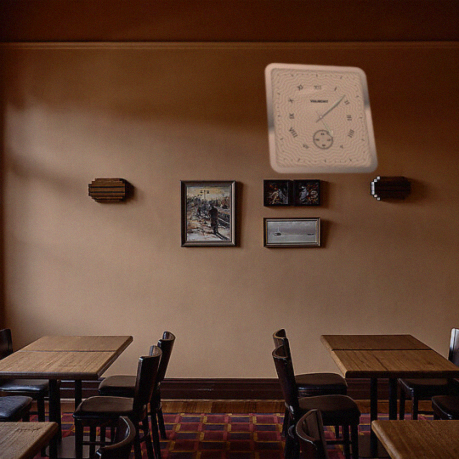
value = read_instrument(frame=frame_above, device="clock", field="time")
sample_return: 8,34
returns 5,08
